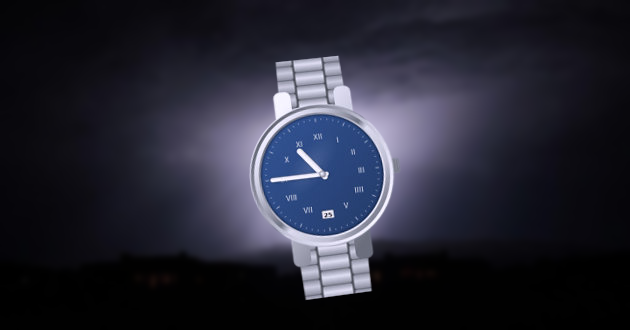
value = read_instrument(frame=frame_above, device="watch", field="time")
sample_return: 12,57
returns 10,45
